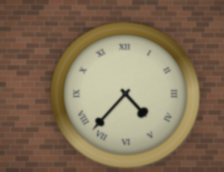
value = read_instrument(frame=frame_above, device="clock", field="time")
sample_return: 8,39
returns 4,37
